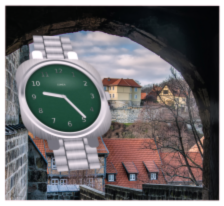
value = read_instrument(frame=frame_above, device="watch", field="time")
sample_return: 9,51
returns 9,24
